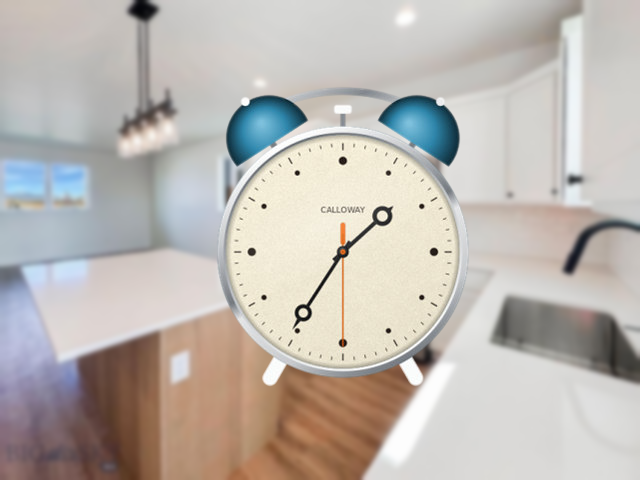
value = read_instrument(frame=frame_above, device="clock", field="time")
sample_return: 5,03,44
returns 1,35,30
